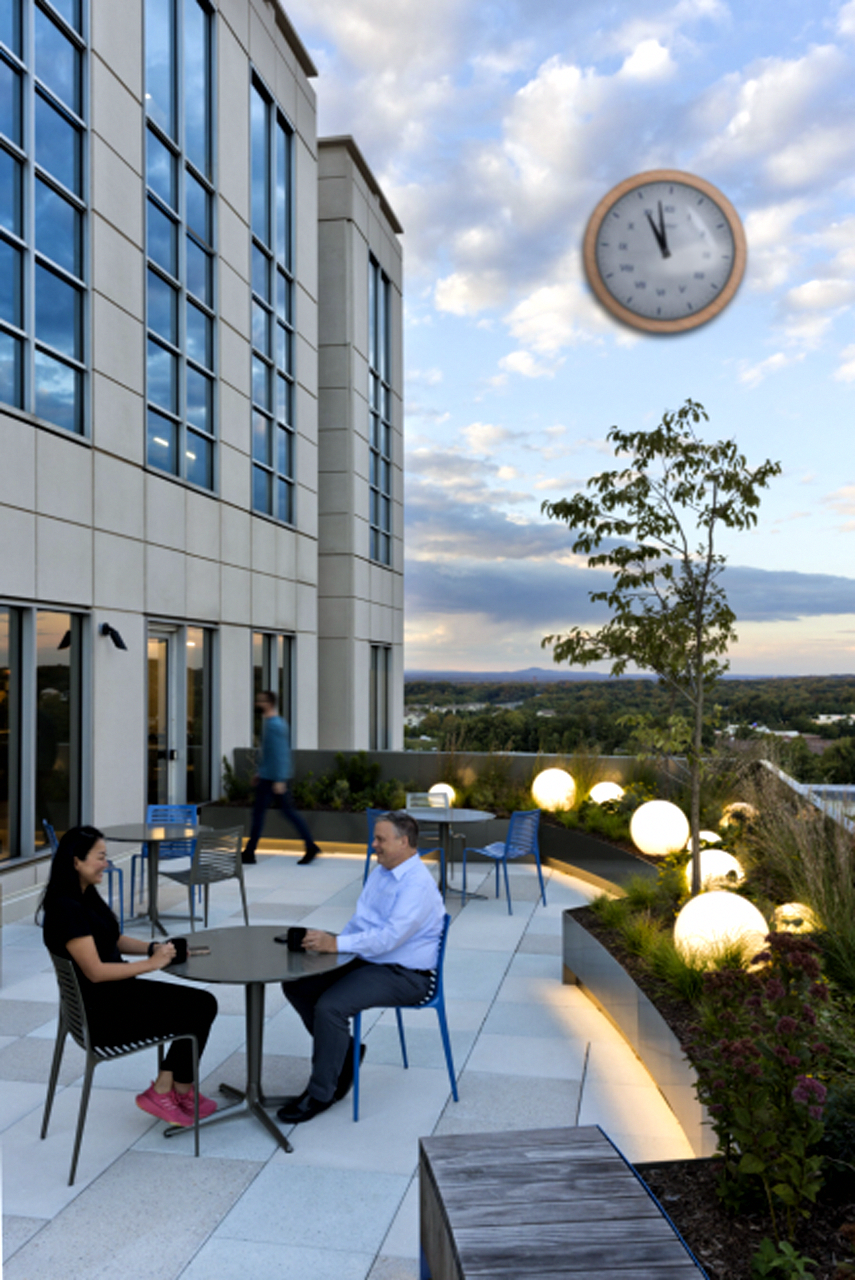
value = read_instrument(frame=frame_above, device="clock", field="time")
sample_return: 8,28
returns 10,58
